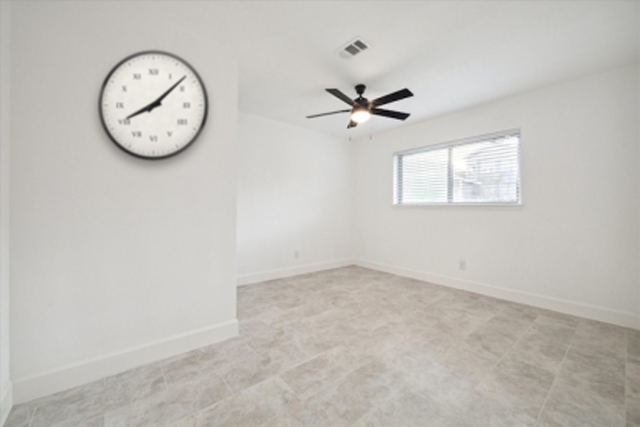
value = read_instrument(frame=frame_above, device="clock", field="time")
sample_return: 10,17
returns 8,08
